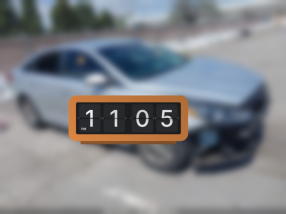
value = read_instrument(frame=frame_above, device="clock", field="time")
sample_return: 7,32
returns 11,05
